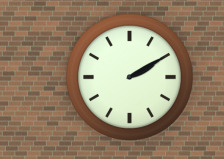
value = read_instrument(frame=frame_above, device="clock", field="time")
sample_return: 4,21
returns 2,10
